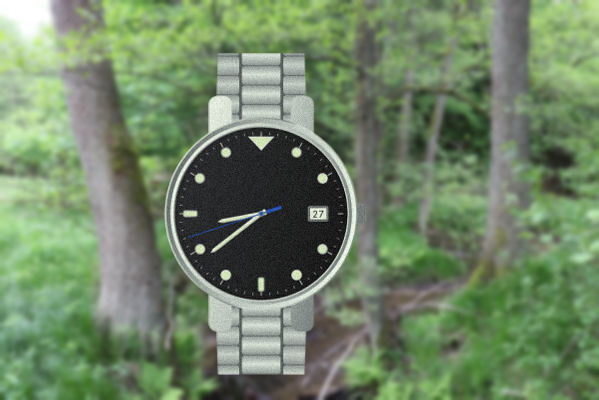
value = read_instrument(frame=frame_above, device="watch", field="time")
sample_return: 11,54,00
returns 8,38,42
